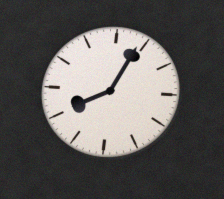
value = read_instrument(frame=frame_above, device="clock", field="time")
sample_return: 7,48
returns 8,04
